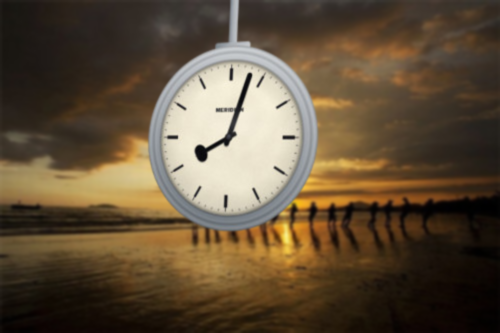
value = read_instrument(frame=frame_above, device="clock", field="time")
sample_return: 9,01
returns 8,03
